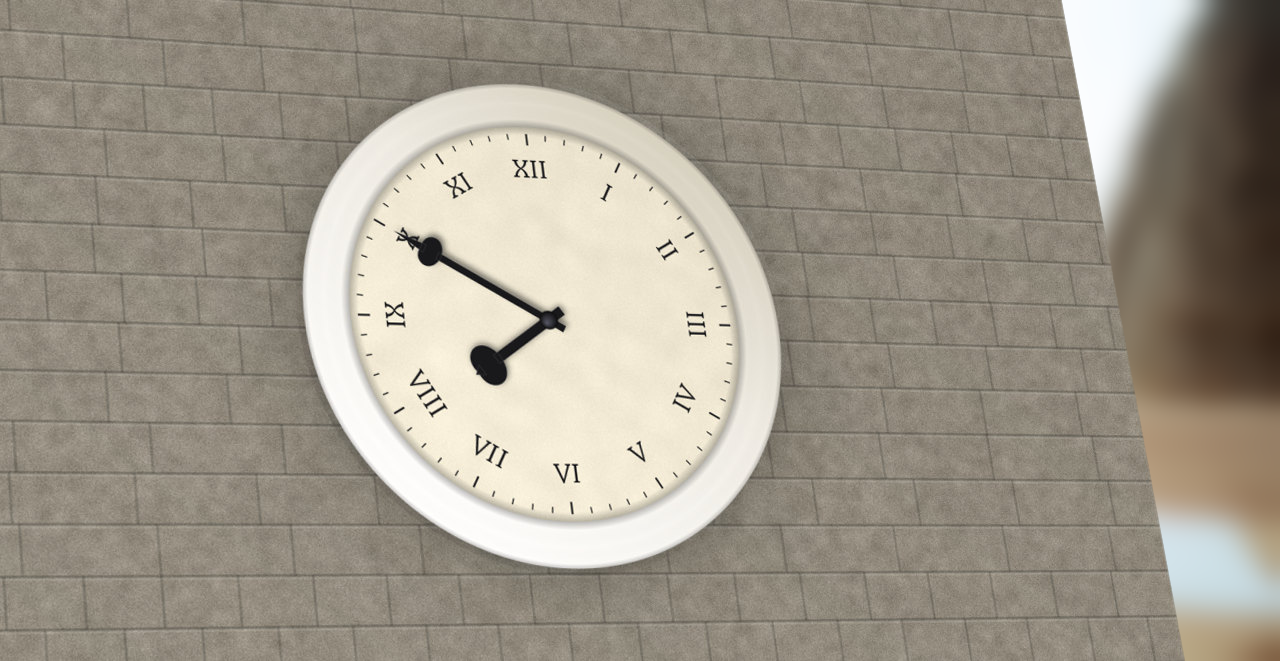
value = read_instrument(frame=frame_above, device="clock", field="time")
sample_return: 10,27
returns 7,50
